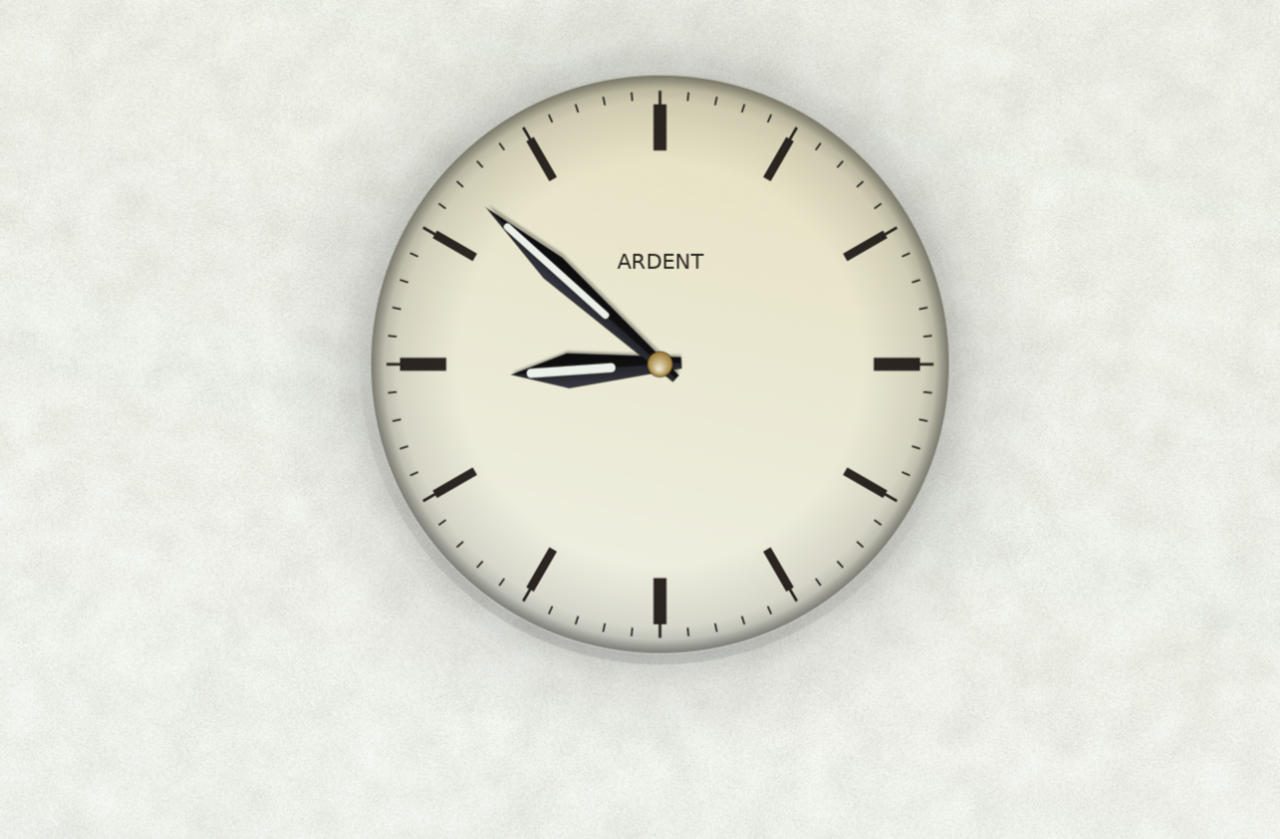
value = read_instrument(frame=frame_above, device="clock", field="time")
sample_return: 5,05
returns 8,52
